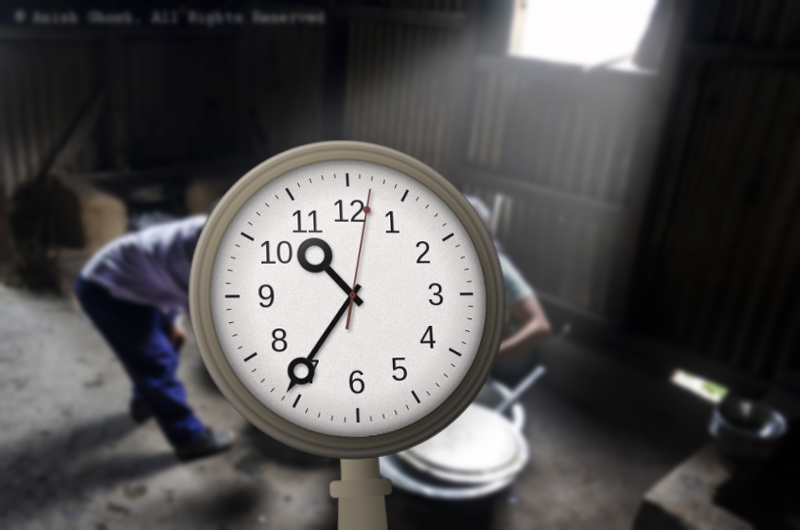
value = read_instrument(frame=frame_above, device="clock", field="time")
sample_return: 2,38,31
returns 10,36,02
